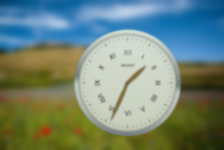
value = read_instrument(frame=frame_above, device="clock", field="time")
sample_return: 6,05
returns 1,34
